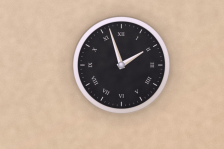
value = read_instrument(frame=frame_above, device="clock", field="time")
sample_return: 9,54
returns 1,57
